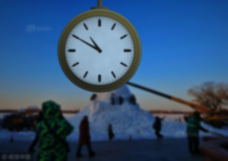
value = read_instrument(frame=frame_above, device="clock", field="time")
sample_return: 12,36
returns 10,50
